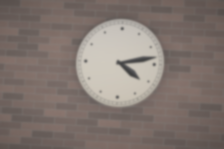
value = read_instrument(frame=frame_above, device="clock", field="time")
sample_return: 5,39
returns 4,13
